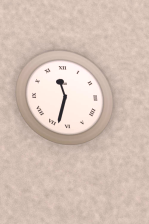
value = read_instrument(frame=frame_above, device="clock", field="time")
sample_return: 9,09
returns 11,33
